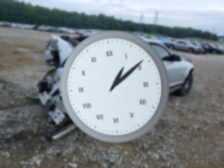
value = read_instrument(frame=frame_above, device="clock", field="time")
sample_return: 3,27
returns 1,09
